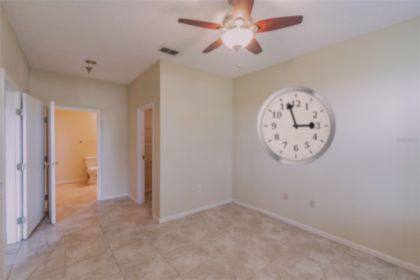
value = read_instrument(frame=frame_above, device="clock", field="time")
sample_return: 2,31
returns 2,57
